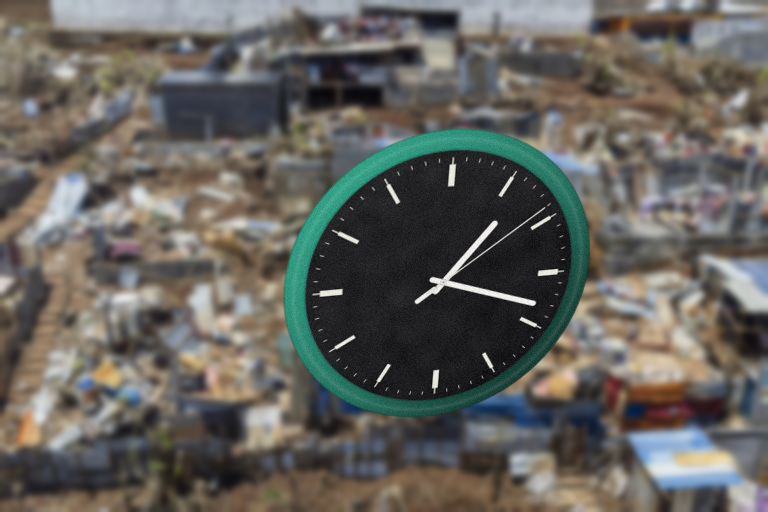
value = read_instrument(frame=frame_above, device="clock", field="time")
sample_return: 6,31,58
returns 1,18,09
